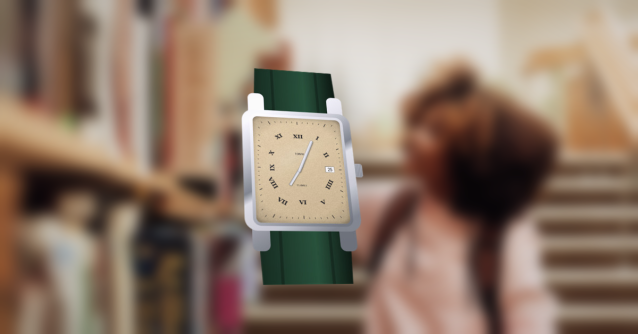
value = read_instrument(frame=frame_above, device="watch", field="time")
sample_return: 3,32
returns 7,04
